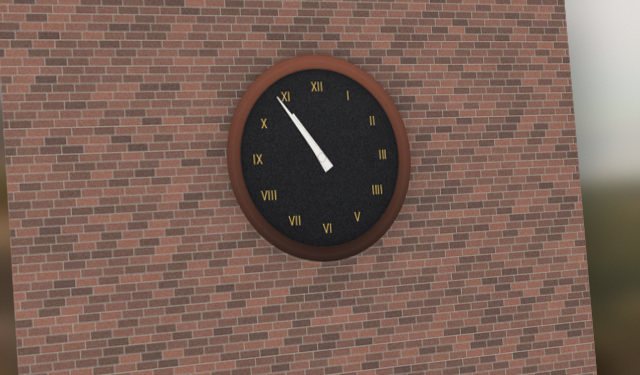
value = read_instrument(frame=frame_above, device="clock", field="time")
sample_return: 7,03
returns 10,54
